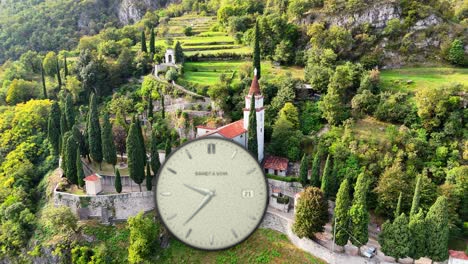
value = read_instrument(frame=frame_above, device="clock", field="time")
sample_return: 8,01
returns 9,37
